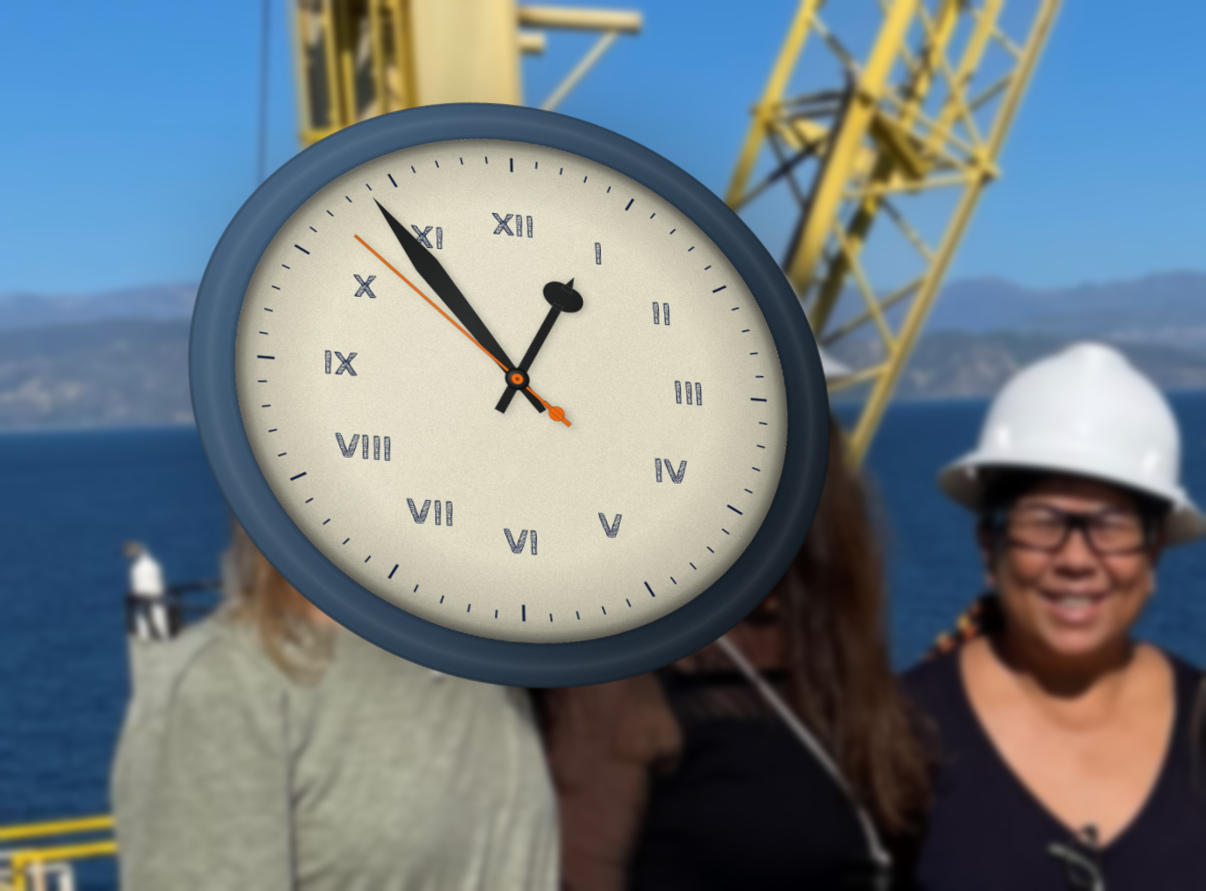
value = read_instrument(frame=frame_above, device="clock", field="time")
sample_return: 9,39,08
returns 12,53,52
